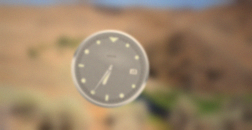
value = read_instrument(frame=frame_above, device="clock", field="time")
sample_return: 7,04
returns 6,35
